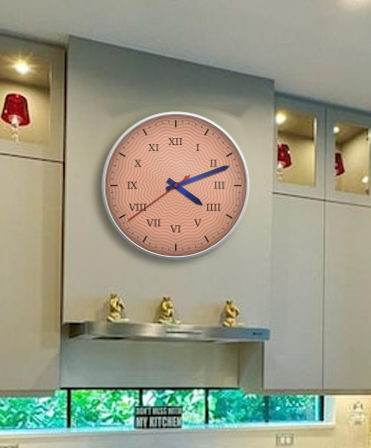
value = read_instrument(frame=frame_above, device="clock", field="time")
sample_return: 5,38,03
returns 4,11,39
